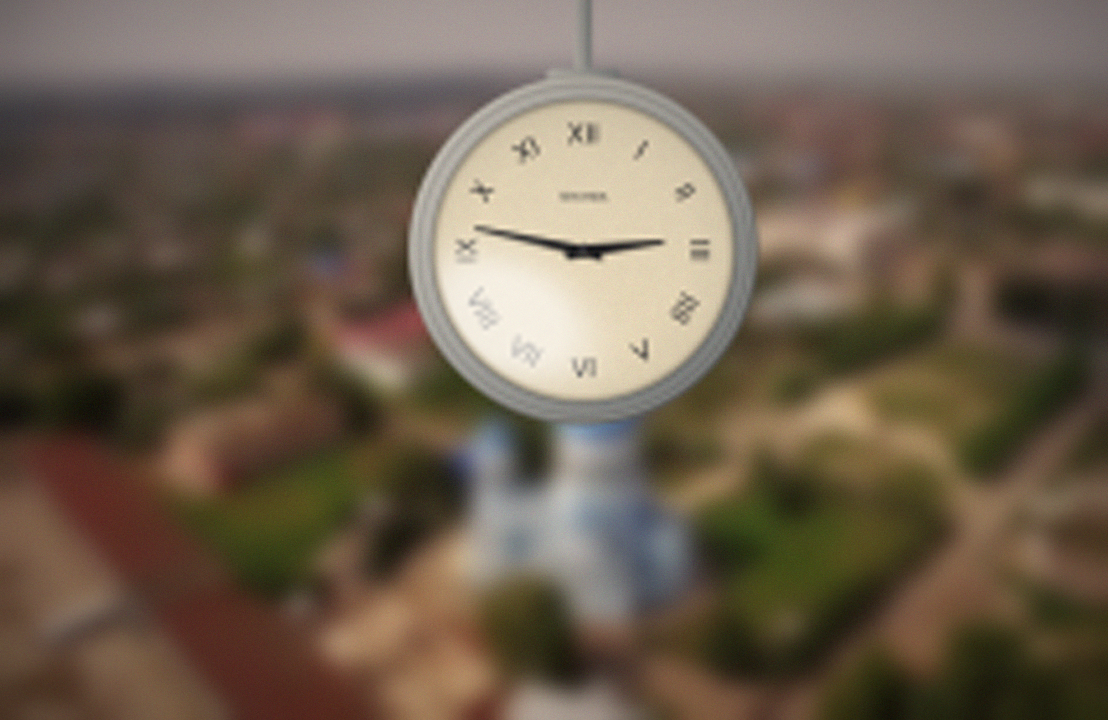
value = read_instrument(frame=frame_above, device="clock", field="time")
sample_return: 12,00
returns 2,47
